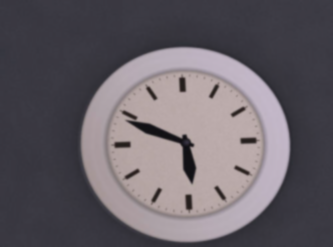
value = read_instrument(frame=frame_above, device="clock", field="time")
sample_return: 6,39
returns 5,49
